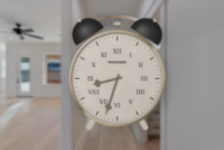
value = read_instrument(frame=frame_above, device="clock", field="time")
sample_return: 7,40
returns 8,33
